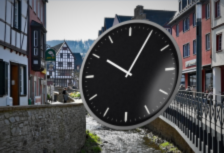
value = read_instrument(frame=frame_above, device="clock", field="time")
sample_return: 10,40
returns 10,05
